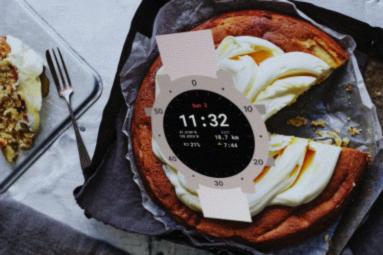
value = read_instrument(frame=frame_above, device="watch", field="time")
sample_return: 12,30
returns 11,32
